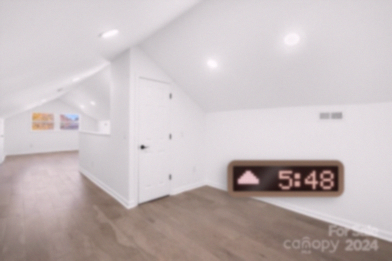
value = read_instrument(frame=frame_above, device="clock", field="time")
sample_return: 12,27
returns 5,48
